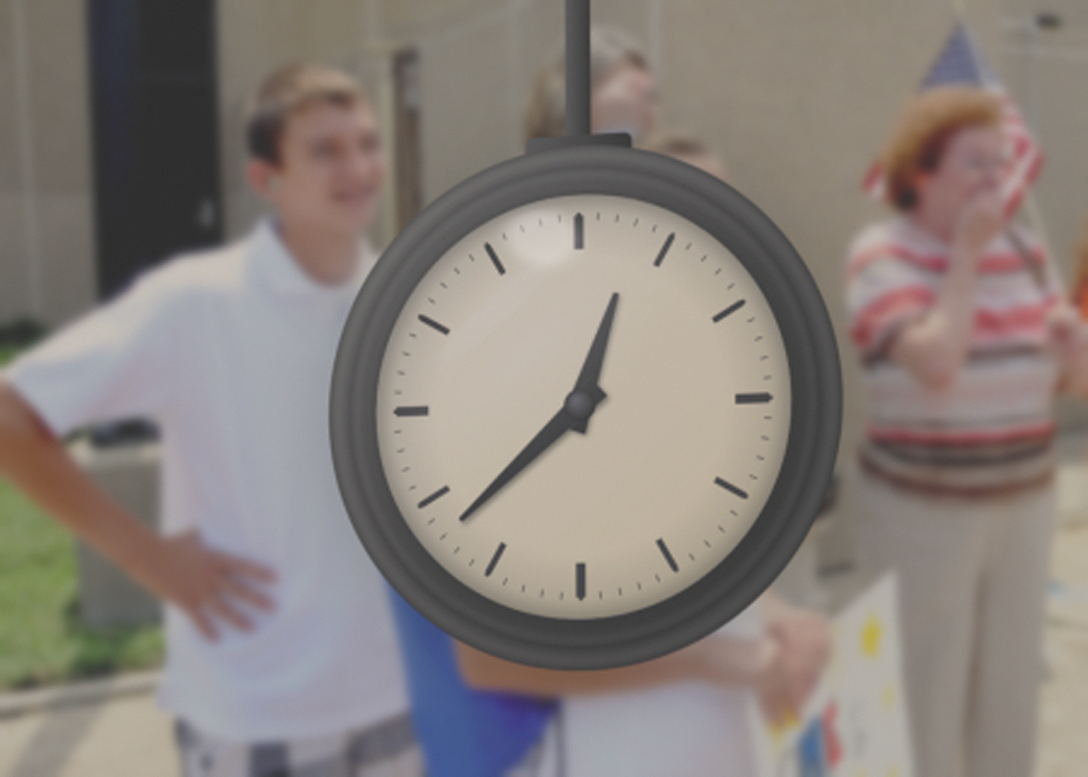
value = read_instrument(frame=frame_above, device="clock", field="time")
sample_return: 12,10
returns 12,38
